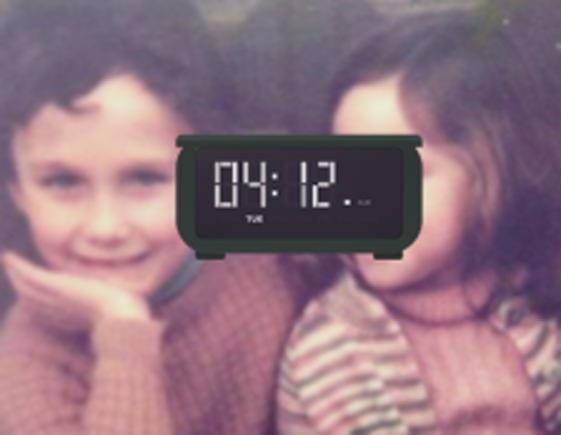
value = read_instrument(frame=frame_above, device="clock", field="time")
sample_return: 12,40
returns 4,12
